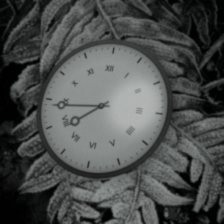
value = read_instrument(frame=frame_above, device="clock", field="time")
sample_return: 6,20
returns 7,44
